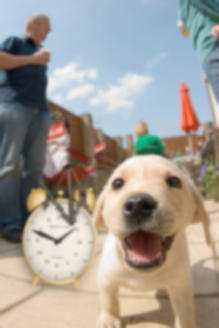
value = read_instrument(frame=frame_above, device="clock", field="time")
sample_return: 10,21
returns 1,48
